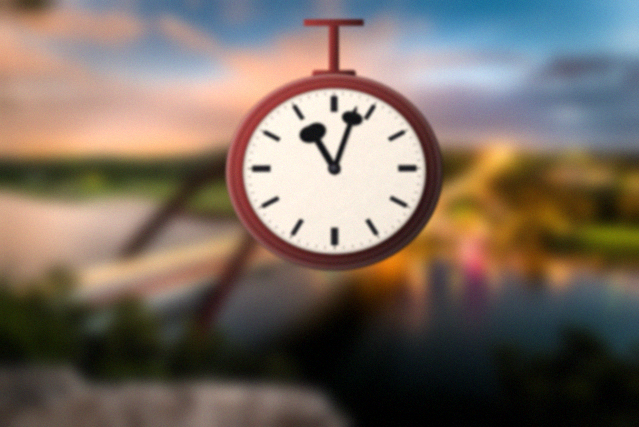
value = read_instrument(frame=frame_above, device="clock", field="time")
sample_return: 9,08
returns 11,03
